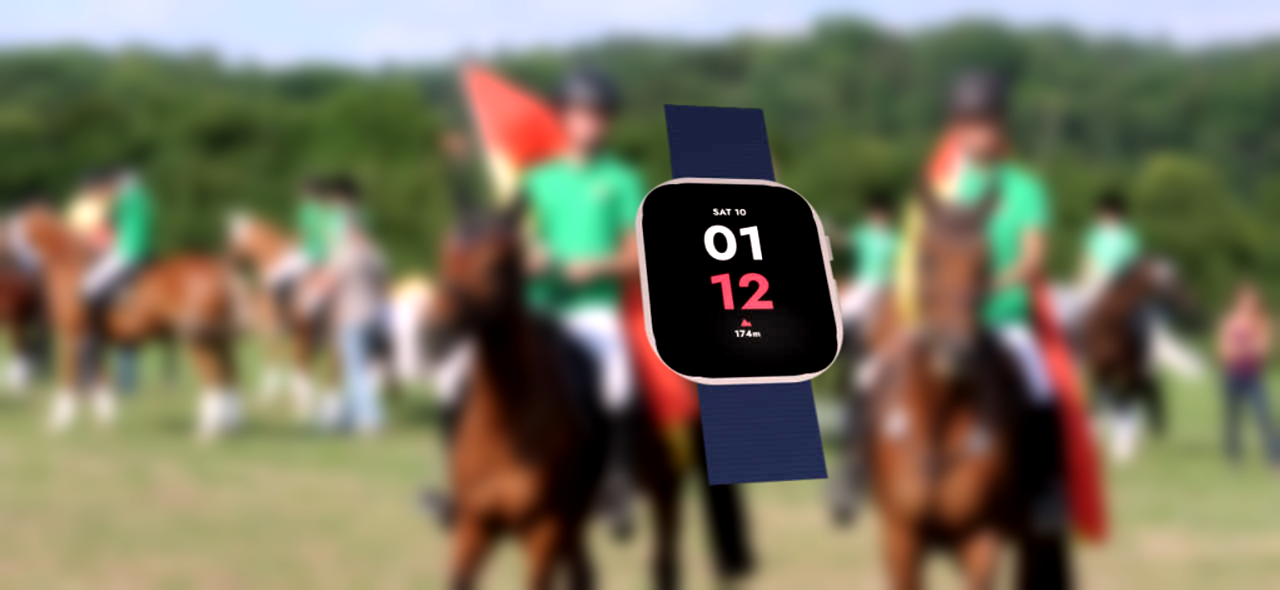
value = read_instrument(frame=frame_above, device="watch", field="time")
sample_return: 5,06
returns 1,12
